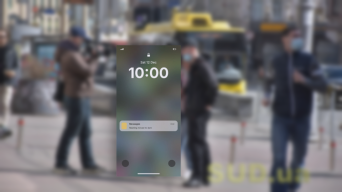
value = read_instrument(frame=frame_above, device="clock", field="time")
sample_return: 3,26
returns 10,00
